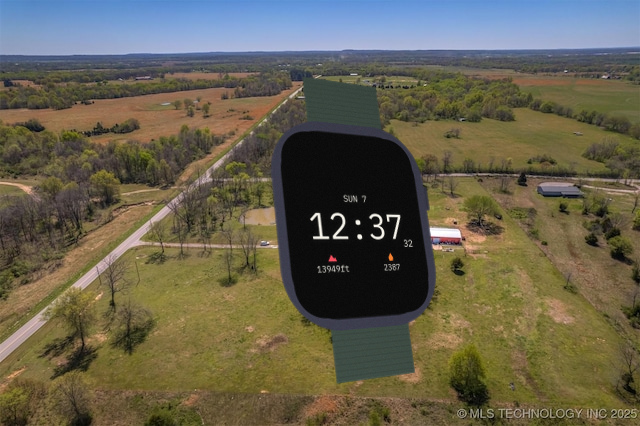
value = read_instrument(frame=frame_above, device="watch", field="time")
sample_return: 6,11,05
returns 12,37,32
